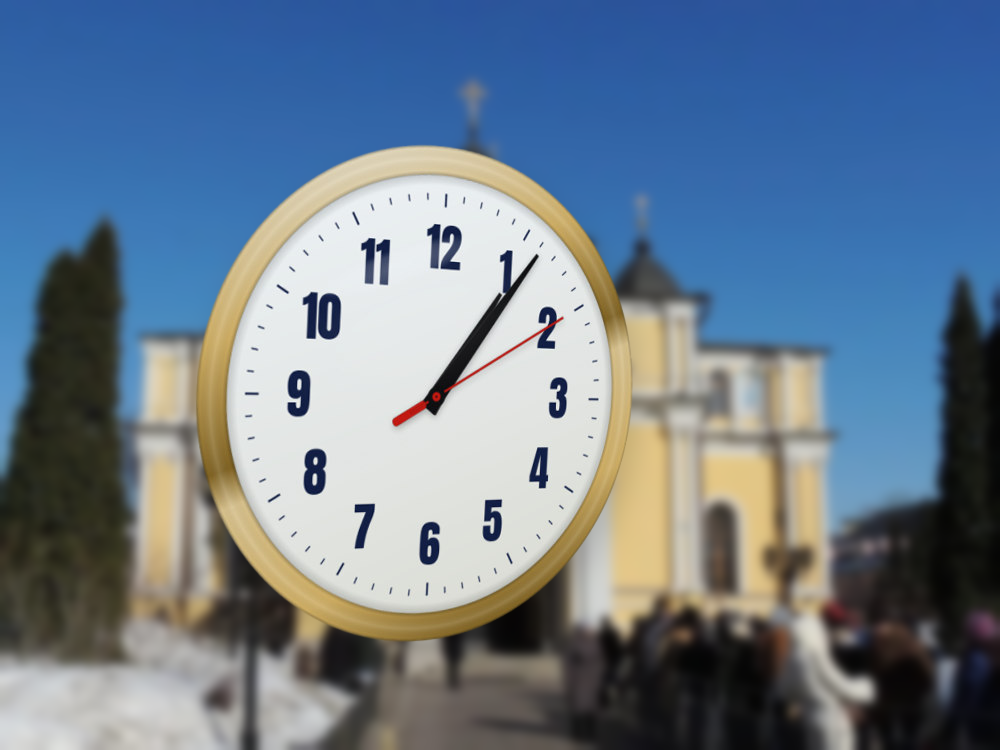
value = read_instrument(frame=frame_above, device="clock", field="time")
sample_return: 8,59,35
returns 1,06,10
